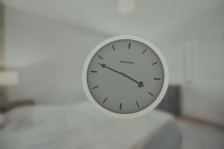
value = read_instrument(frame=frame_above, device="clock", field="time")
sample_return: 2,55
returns 3,48
